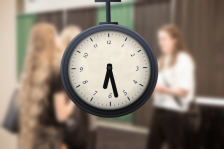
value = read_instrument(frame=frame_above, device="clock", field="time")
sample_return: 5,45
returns 6,28
